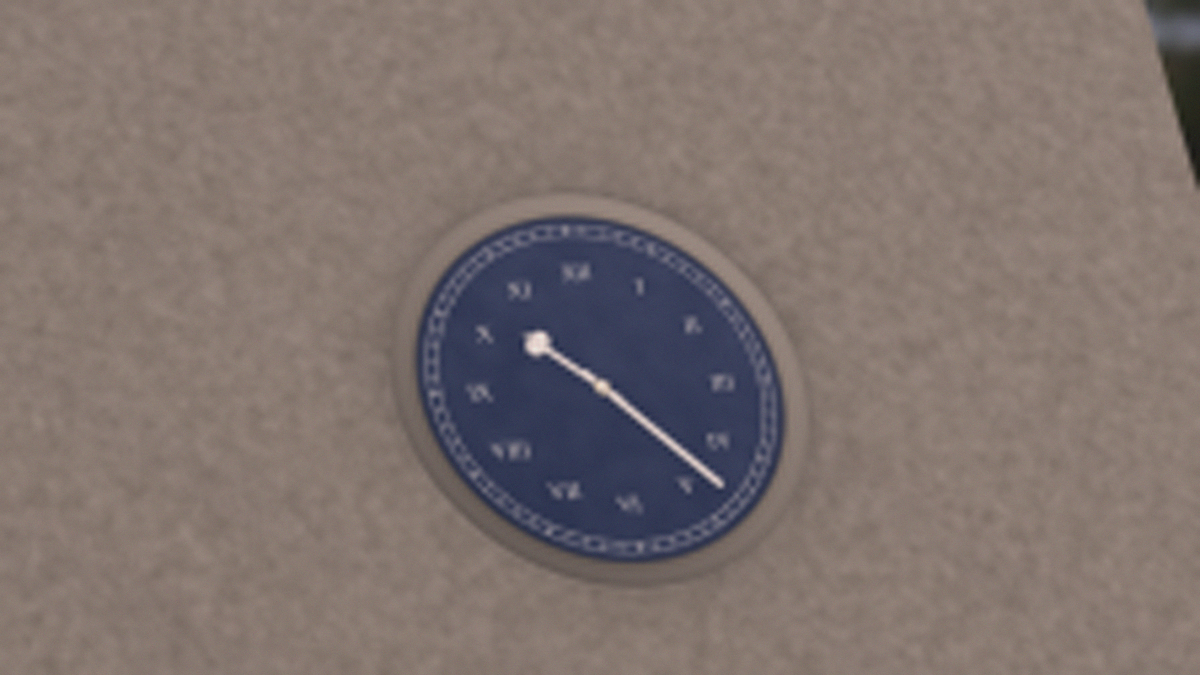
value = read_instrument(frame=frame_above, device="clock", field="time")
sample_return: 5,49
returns 10,23
